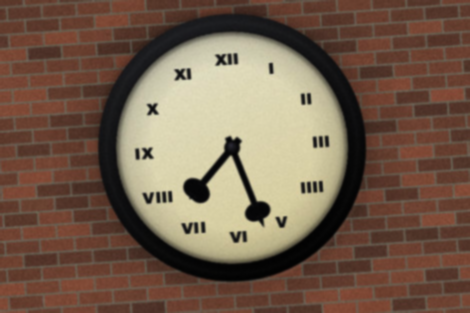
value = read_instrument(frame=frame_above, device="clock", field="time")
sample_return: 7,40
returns 7,27
